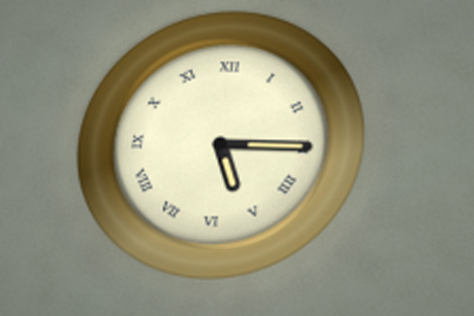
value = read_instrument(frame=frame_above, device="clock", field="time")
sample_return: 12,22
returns 5,15
